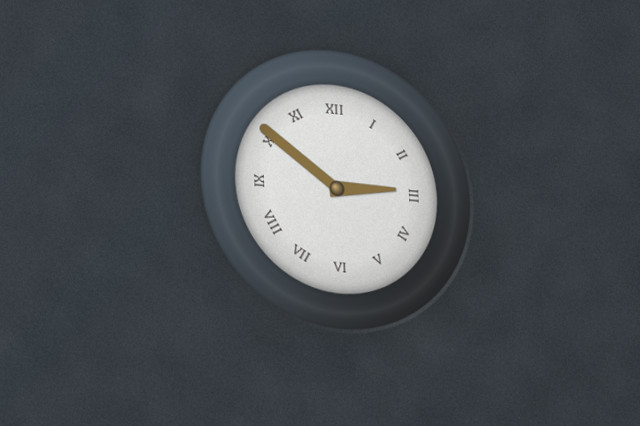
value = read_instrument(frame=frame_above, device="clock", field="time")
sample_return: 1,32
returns 2,51
